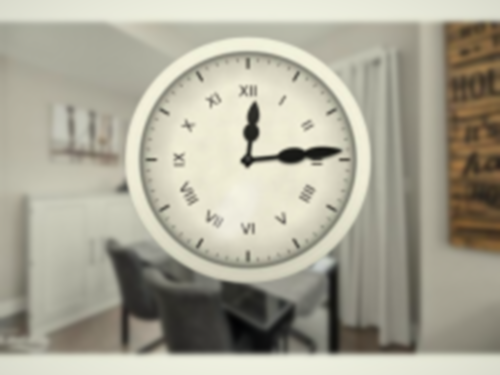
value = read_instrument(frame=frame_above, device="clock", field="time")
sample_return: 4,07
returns 12,14
